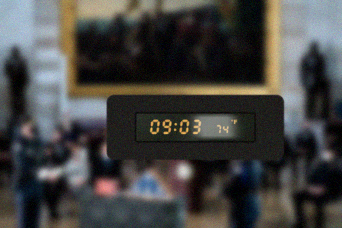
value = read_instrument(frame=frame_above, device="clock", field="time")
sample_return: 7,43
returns 9,03
